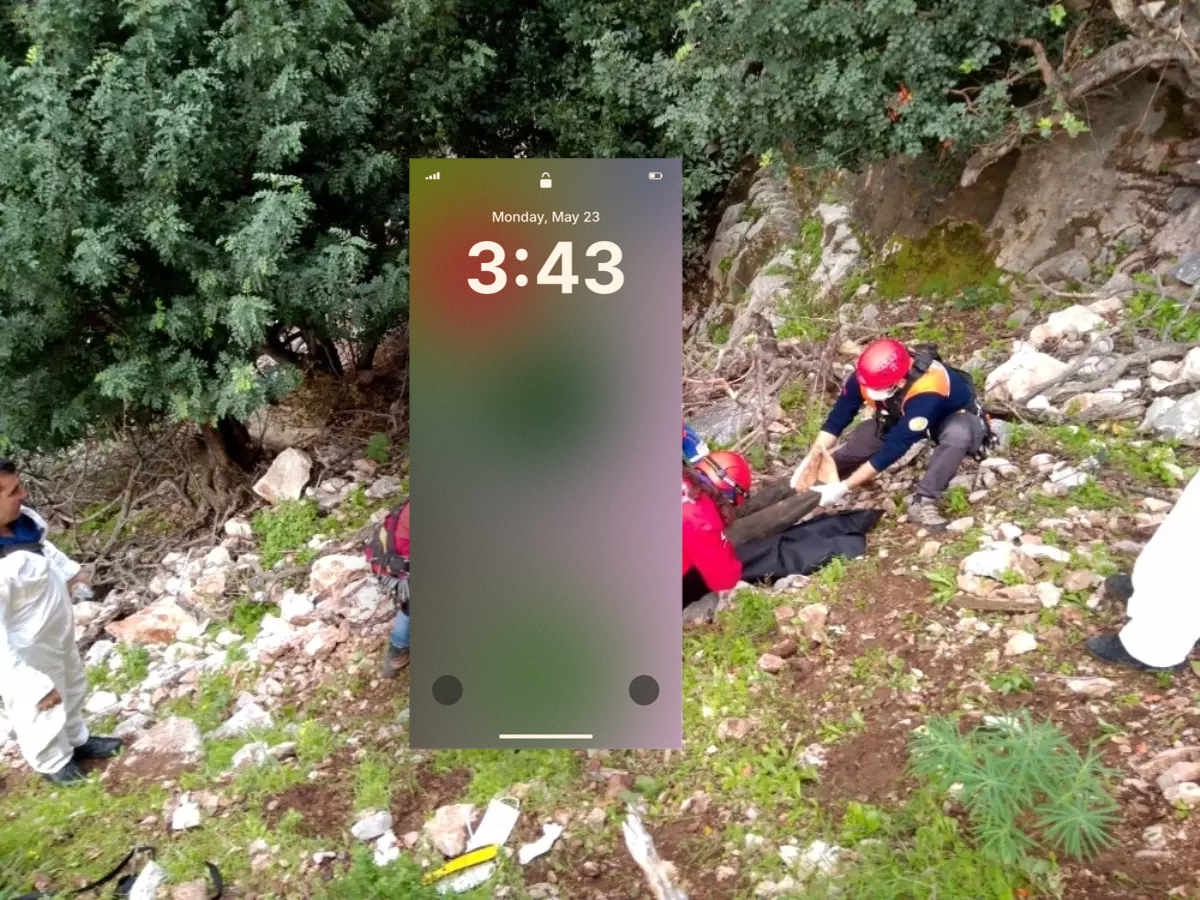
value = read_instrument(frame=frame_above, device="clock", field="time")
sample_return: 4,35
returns 3,43
